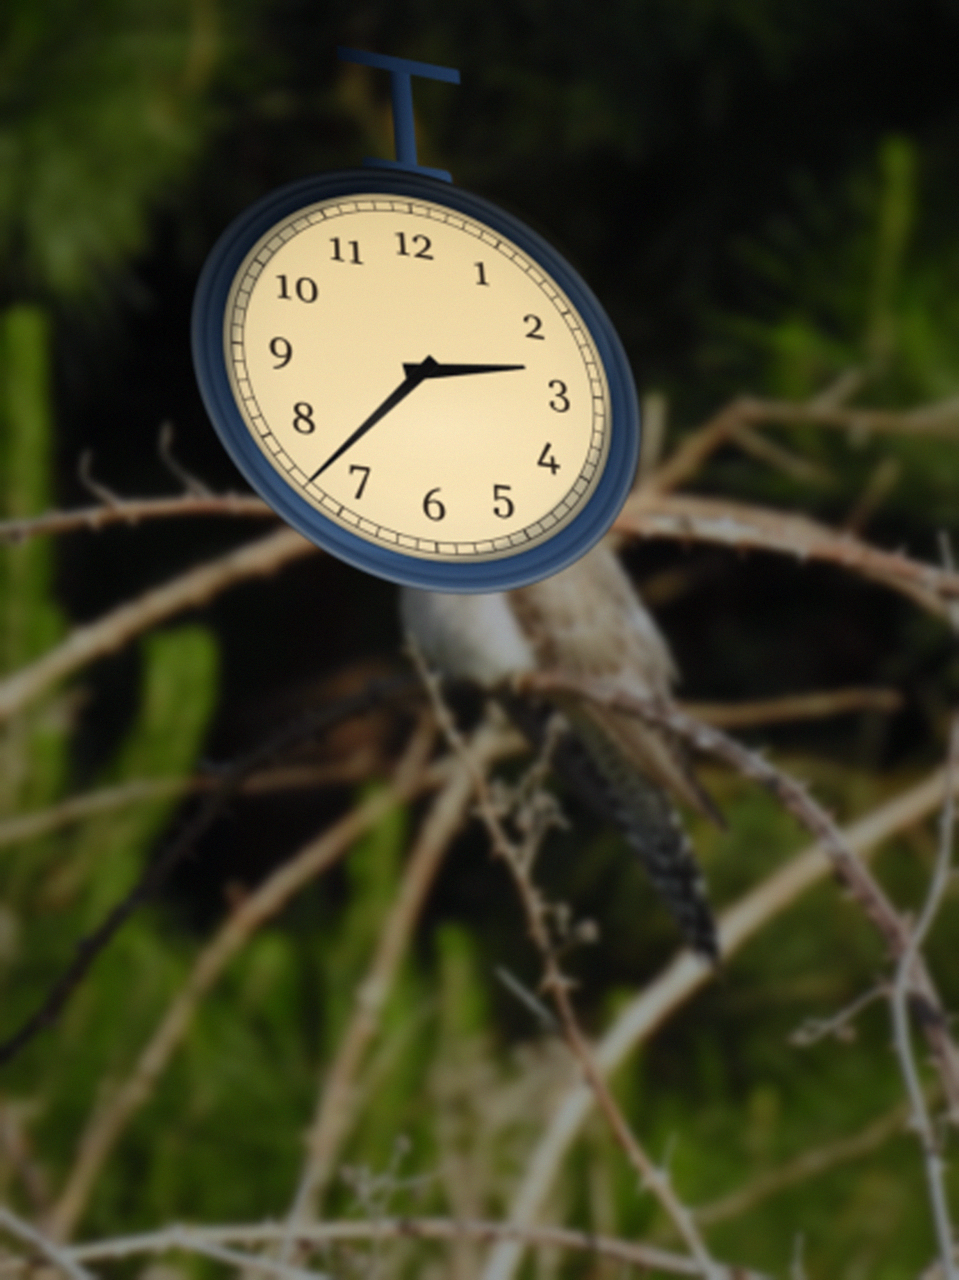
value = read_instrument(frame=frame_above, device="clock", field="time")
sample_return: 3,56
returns 2,37
